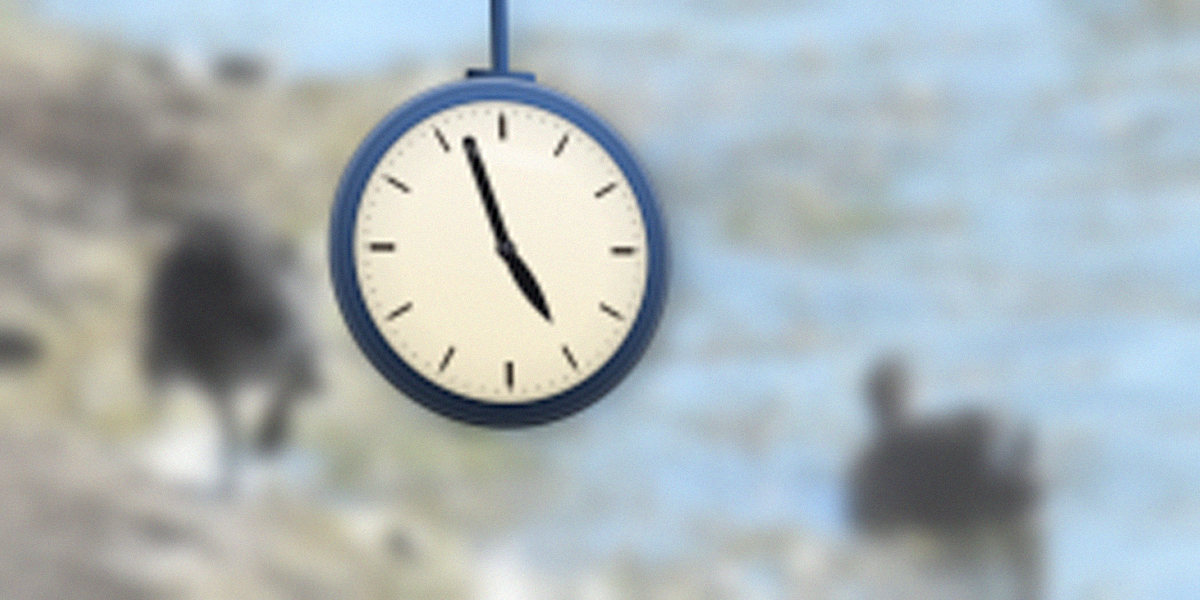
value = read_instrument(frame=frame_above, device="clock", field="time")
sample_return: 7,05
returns 4,57
